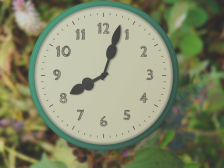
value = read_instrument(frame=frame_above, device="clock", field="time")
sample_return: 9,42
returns 8,03
